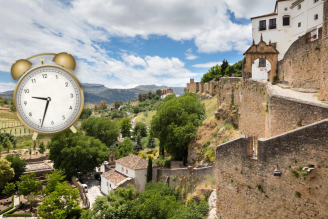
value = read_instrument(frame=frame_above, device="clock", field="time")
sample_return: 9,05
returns 9,34
